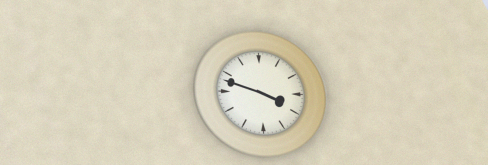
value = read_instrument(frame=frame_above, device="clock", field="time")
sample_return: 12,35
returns 3,48
